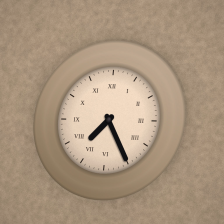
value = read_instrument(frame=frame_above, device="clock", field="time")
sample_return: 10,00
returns 7,25
